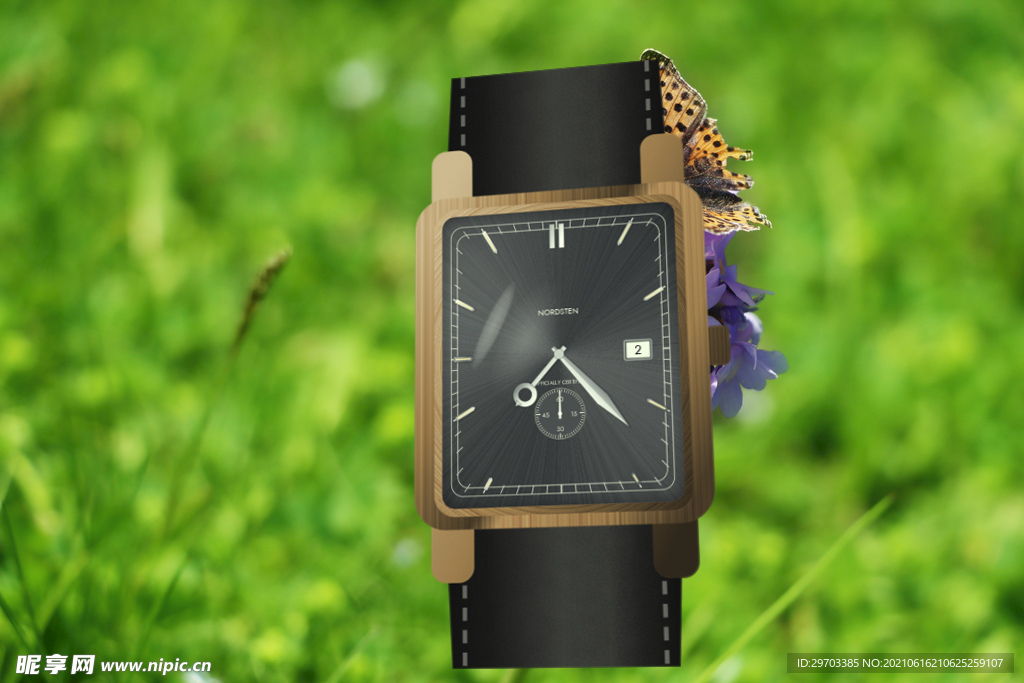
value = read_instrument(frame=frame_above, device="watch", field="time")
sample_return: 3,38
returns 7,23
